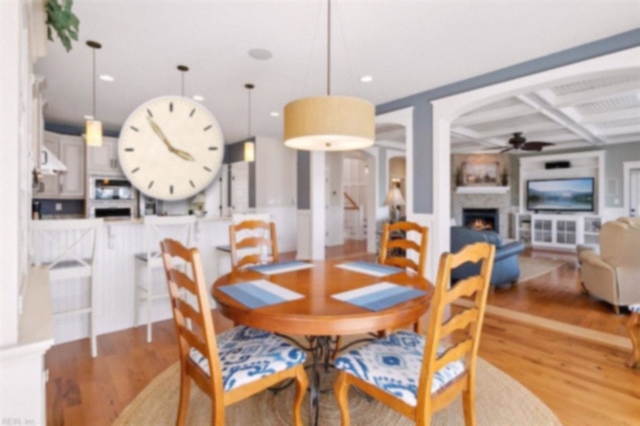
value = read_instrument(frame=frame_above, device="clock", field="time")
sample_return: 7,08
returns 3,54
